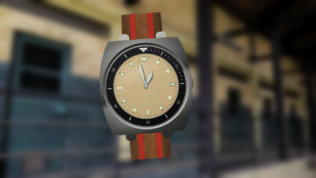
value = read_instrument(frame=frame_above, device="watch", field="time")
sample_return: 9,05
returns 12,58
